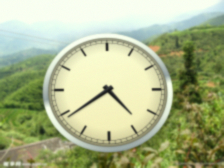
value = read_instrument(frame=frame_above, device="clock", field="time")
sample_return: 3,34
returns 4,39
